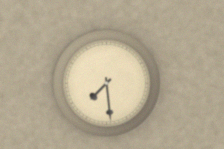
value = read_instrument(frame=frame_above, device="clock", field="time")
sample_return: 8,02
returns 7,29
